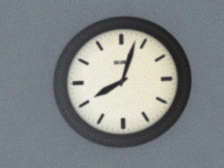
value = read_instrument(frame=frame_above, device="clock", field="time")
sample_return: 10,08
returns 8,03
